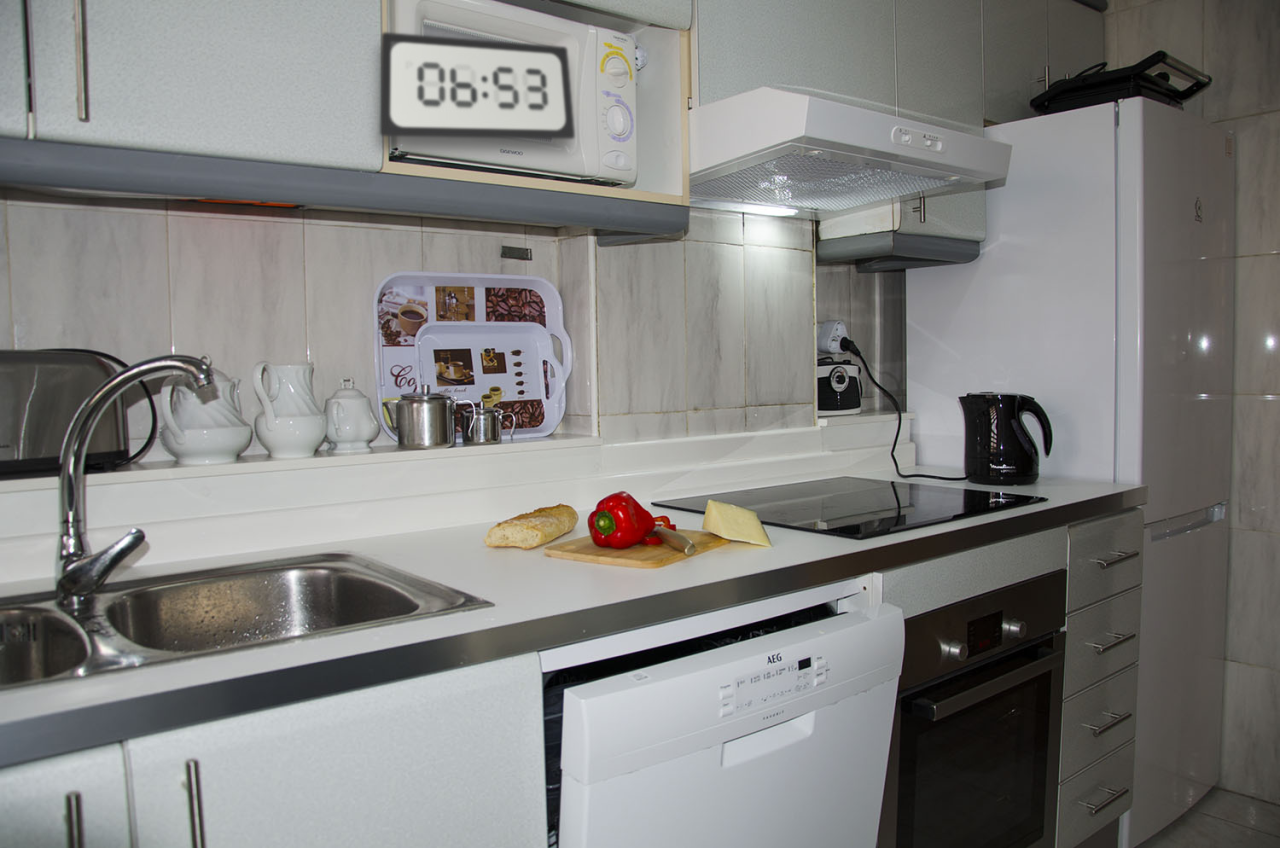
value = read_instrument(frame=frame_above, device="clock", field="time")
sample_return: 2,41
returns 6,53
